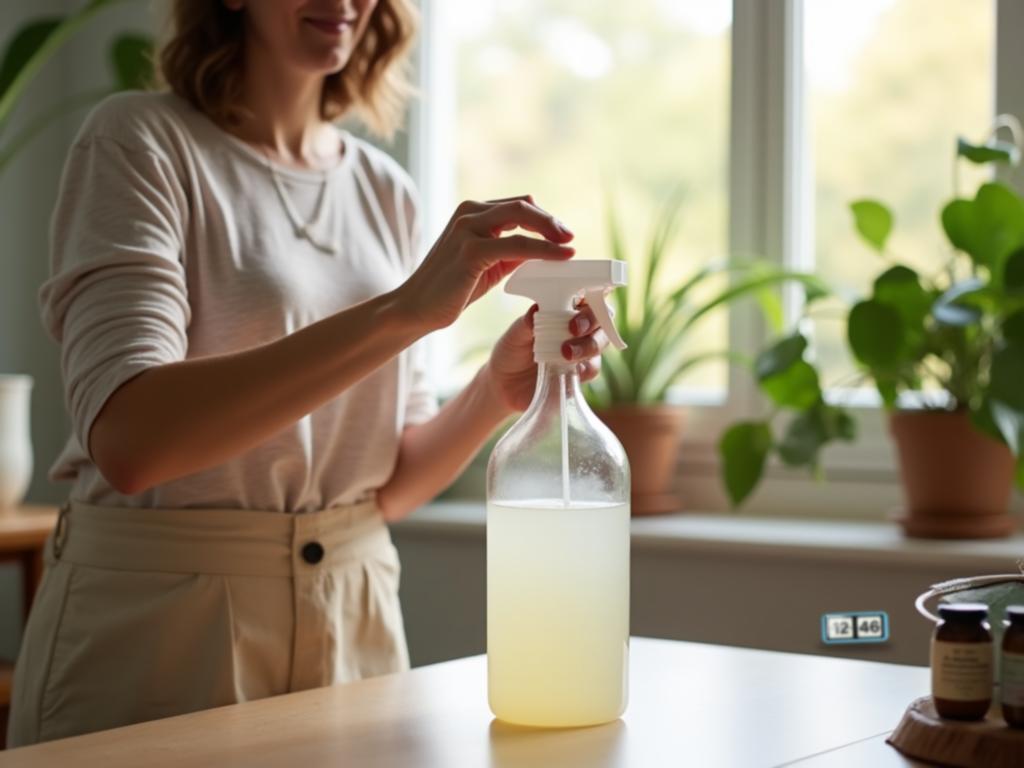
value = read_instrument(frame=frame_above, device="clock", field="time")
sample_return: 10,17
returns 12,46
